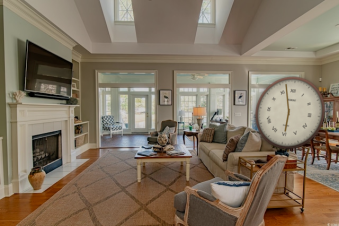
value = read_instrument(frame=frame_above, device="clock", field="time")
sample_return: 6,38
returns 5,57
